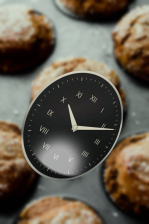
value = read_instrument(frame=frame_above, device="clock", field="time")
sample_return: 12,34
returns 10,11
